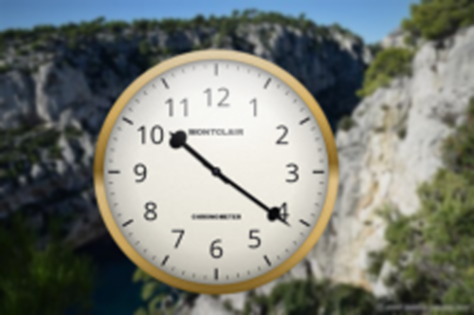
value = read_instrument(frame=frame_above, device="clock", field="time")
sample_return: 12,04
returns 10,21
